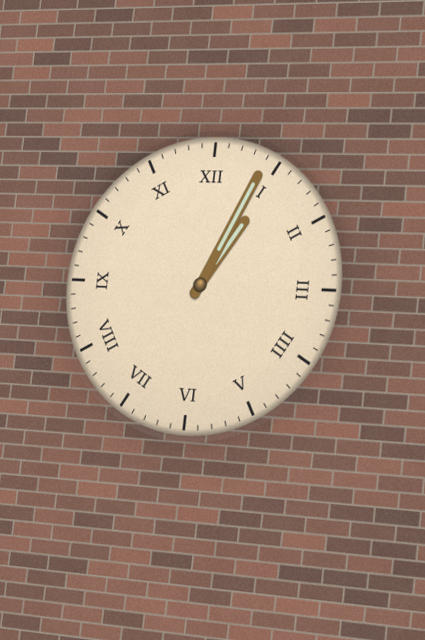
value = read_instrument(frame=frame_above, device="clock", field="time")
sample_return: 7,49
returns 1,04
